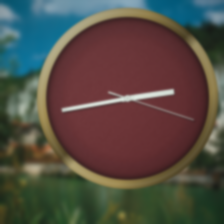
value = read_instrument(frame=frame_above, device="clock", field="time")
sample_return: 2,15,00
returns 2,43,18
